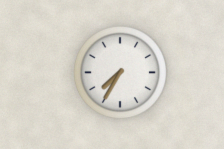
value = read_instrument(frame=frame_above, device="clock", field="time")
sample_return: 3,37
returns 7,35
